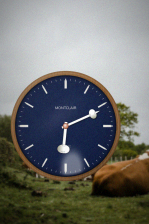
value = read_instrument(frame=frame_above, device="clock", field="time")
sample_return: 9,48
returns 6,11
